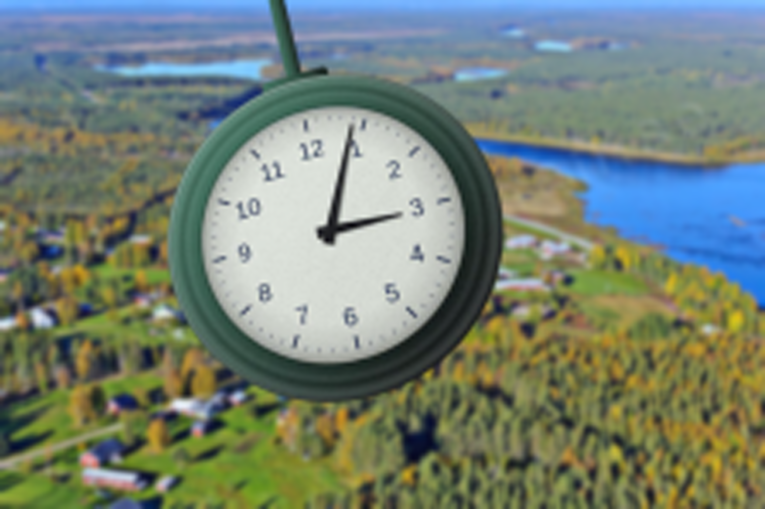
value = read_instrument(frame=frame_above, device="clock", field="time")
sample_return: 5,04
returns 3,04
